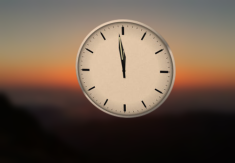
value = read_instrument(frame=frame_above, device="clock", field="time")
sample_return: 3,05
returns 11,59
